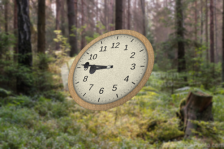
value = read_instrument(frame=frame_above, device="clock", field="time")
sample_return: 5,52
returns 8,46
